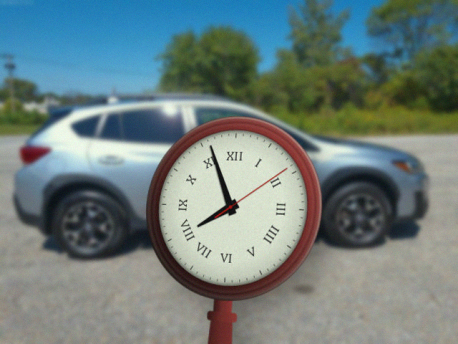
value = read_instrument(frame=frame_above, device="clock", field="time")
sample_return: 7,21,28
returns 7,56,09
